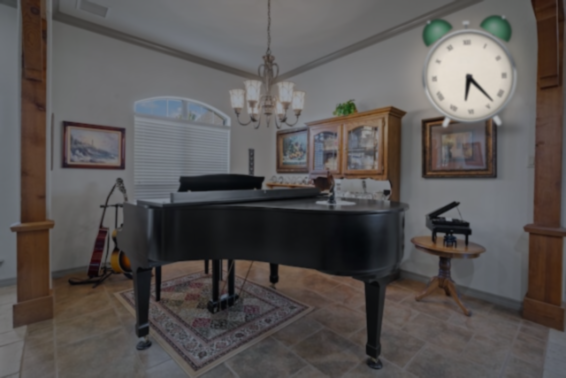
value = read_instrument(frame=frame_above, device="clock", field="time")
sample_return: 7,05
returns 6,23
